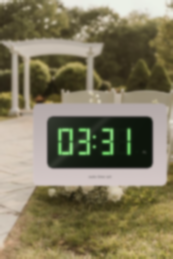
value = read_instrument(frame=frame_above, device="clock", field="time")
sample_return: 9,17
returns 3,31
